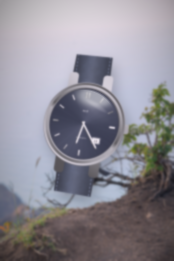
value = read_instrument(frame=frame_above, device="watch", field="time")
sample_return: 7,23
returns 6,24
